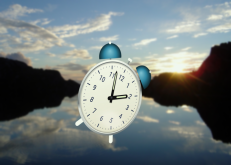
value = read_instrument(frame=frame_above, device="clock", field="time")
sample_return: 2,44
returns 1,57
